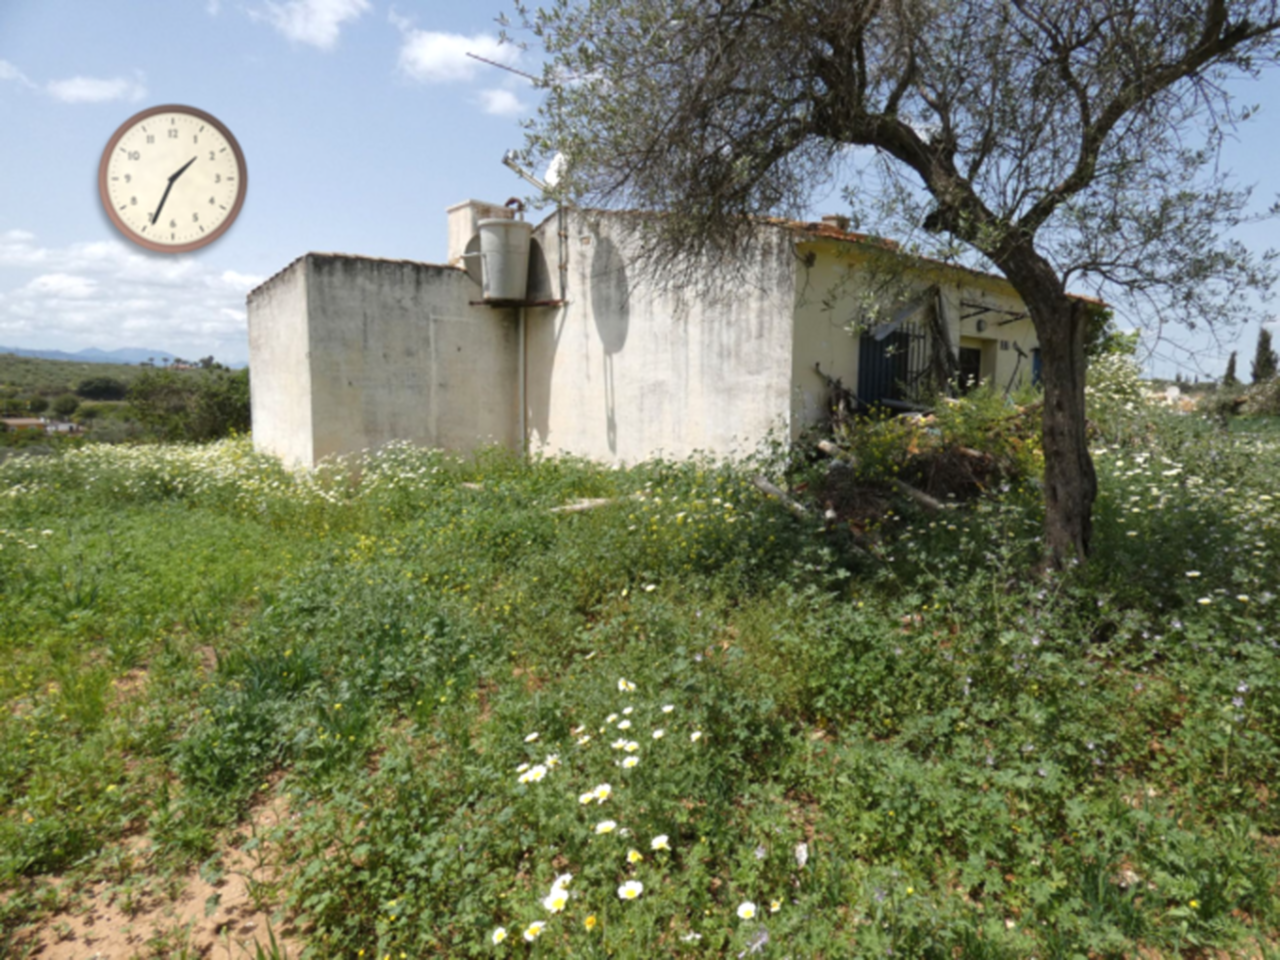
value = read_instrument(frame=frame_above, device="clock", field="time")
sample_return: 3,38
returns 1,34
